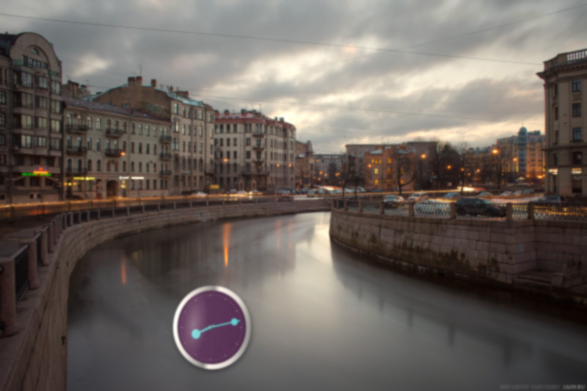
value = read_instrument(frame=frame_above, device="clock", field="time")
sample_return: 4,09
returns 8,13
